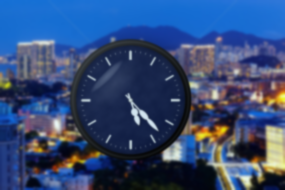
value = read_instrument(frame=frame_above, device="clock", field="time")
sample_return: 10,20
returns 5,23
